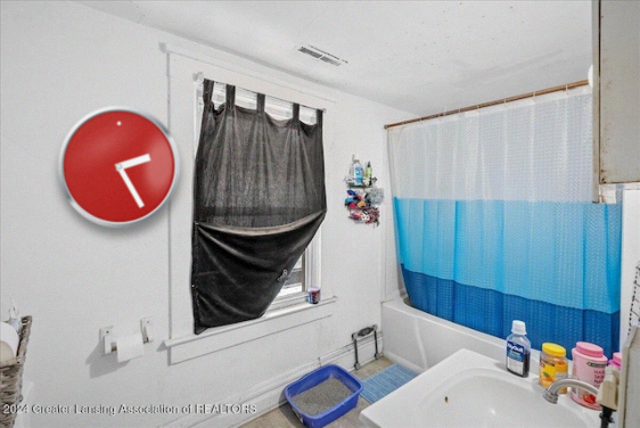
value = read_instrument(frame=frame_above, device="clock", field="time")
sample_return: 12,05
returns 2,25
